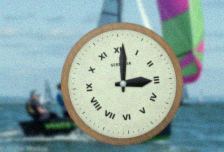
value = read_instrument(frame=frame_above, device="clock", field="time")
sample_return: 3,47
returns 3,01
